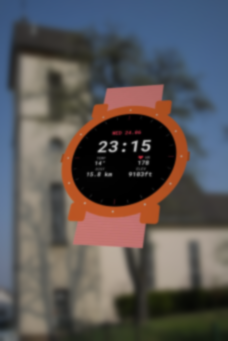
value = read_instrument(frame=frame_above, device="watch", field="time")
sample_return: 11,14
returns 23,15
